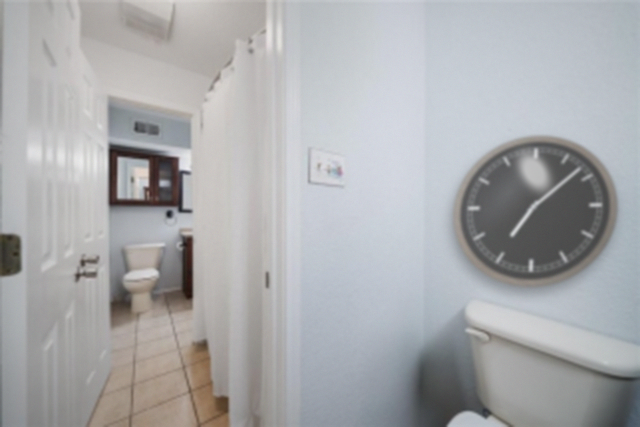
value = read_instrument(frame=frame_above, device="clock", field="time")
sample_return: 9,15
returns 7,08
